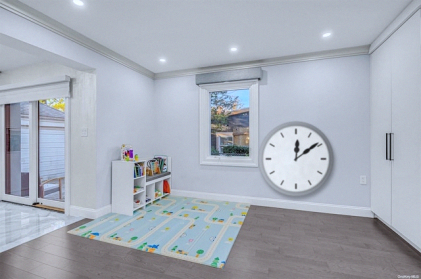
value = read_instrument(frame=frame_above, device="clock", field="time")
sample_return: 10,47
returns 12,09
